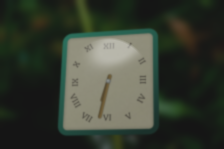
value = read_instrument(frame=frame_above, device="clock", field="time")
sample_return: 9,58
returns 6,32
